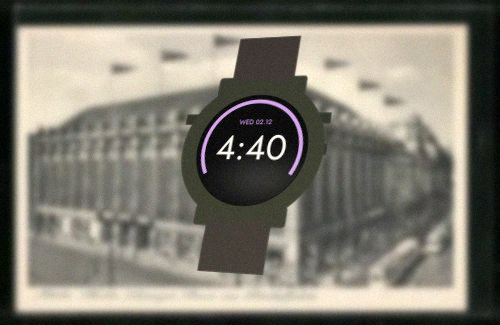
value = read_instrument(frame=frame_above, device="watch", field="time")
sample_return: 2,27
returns 4,40
